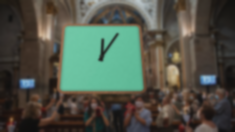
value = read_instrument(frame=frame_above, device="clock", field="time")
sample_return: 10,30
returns 12,05
